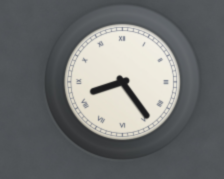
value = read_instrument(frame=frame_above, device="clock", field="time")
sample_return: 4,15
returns 8,24
